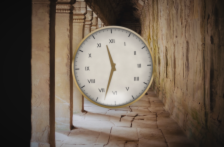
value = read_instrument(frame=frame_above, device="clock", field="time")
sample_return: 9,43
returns 11,33
